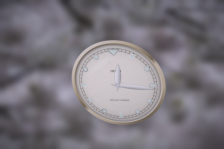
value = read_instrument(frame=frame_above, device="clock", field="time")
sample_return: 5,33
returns 12,16
